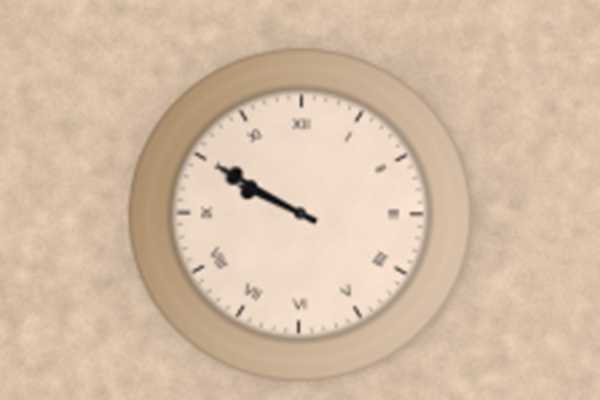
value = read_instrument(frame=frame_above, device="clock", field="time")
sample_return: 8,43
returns 9,50
